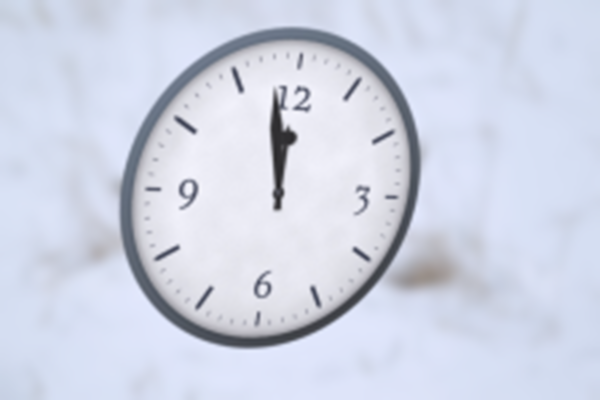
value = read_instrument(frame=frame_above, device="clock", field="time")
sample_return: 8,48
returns 11,58
